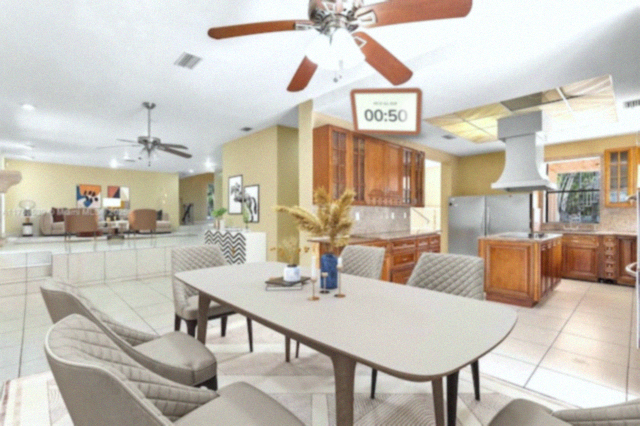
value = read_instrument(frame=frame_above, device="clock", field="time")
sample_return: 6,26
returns 0,50
